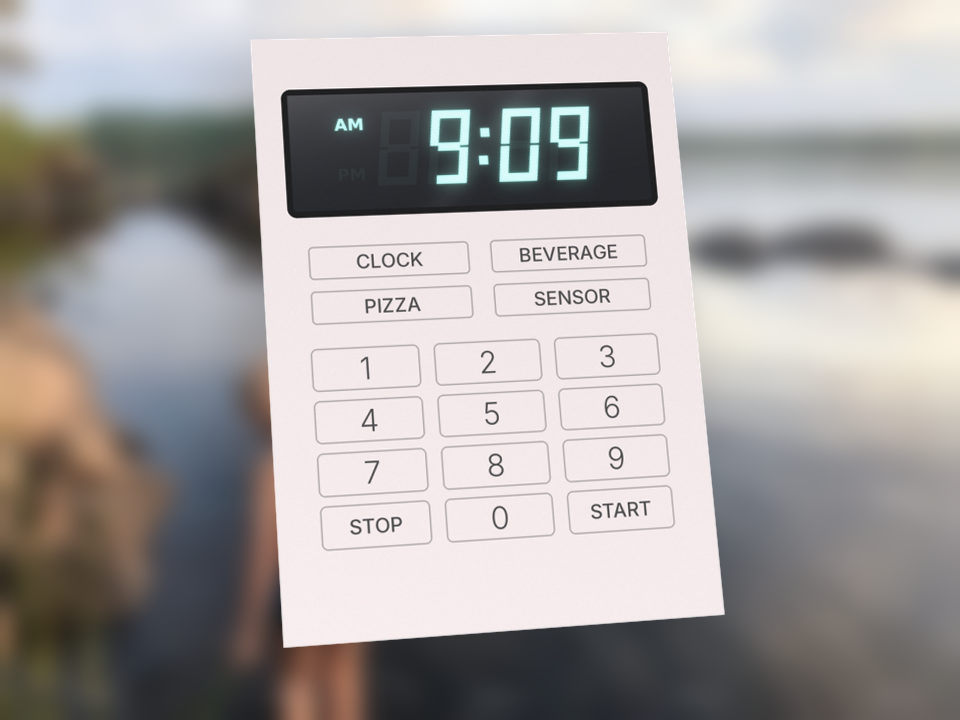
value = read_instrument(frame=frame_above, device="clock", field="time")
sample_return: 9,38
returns 9,09
